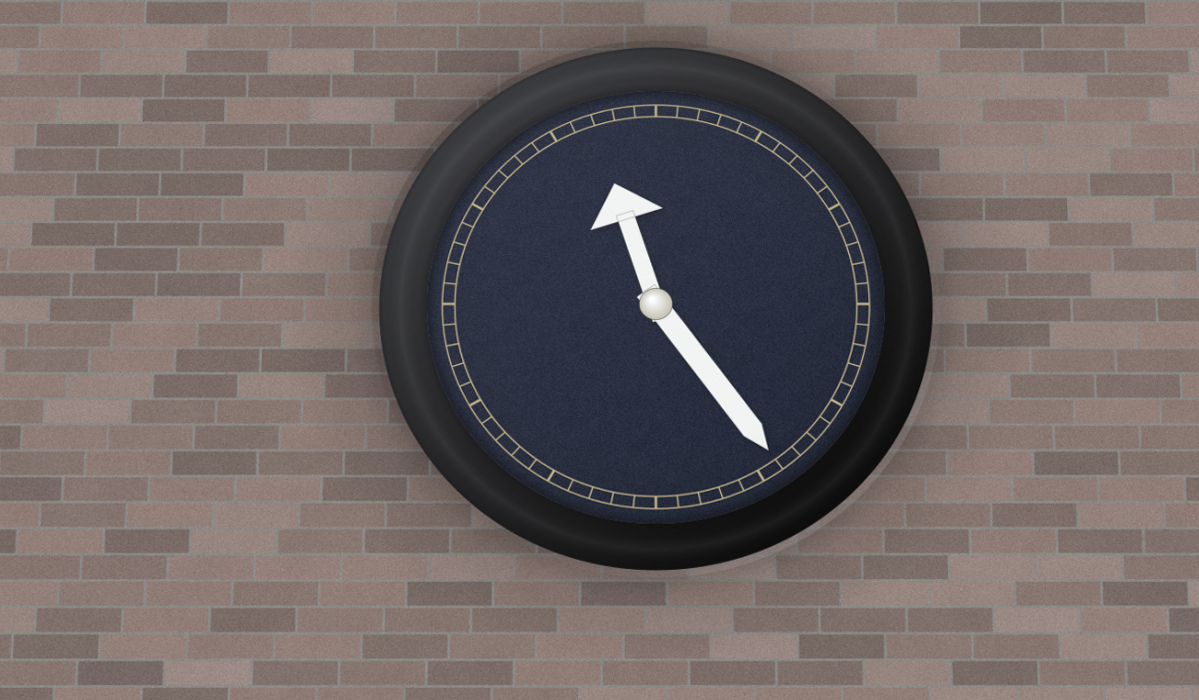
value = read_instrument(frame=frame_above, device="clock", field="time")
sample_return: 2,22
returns 11,24
